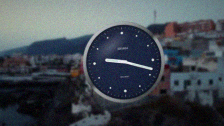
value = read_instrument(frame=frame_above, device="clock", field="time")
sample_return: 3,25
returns 9,18
